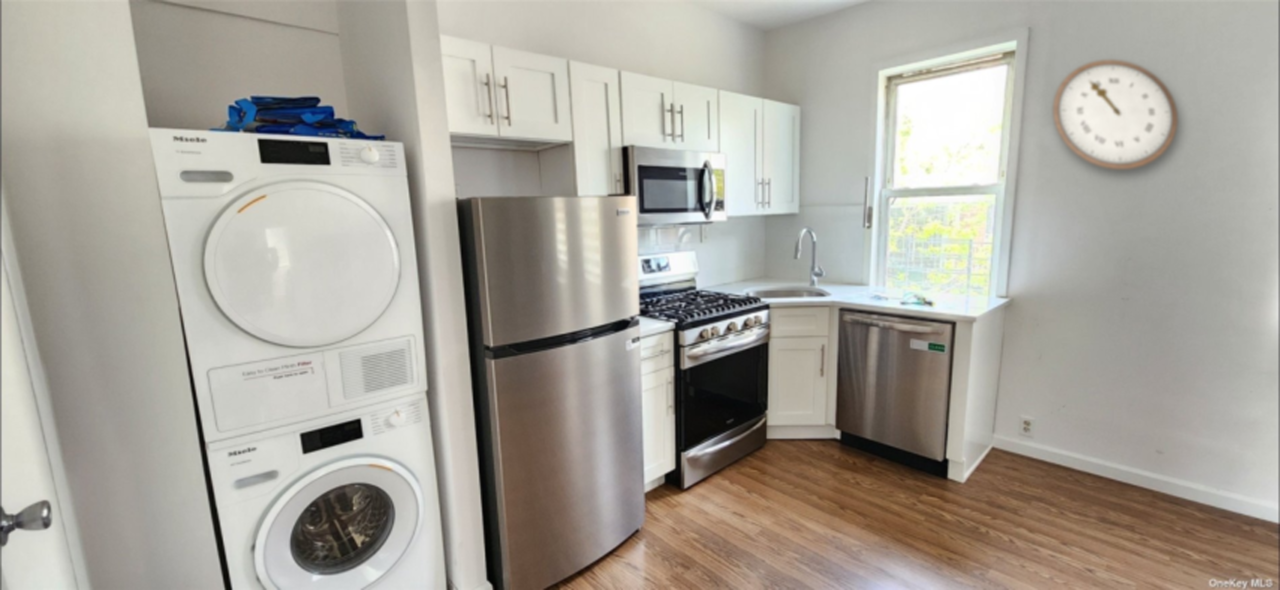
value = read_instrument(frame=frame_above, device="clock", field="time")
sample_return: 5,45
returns 10,54
